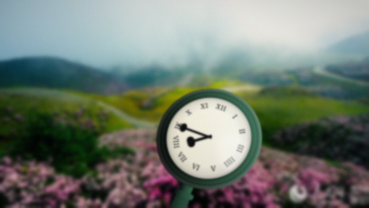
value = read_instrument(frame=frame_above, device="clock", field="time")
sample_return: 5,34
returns 7,45
